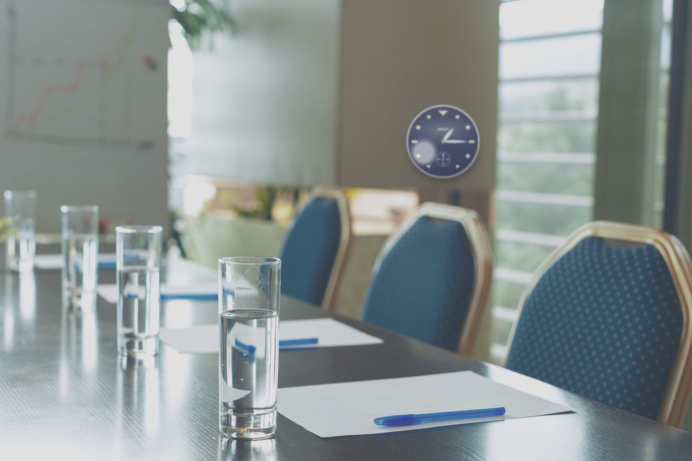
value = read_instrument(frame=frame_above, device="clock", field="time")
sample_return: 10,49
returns 1,15
